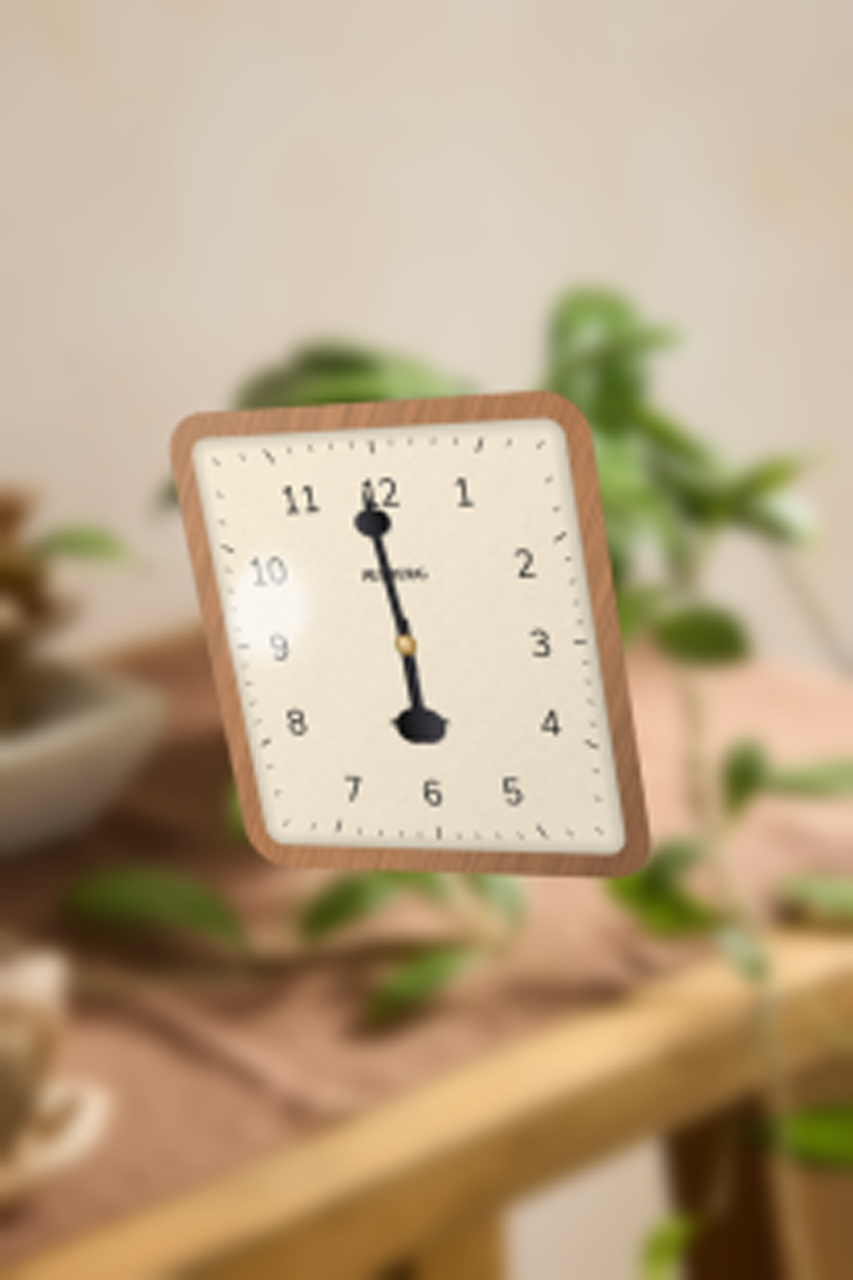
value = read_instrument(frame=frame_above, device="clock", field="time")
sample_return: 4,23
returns 5,59
